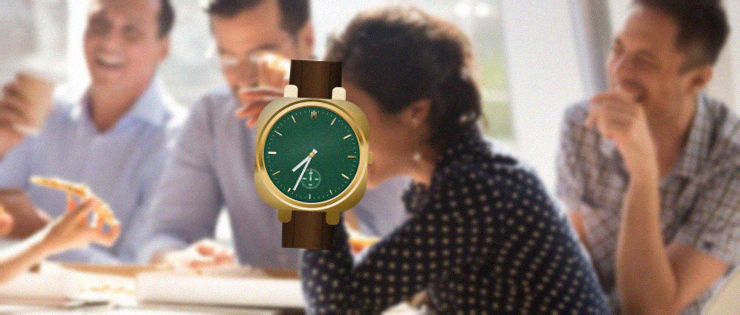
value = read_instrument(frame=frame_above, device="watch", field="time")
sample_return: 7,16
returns 7,34
